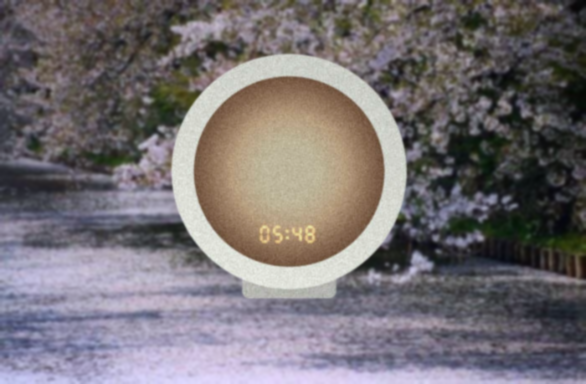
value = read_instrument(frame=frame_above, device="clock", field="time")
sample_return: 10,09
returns 5,48
